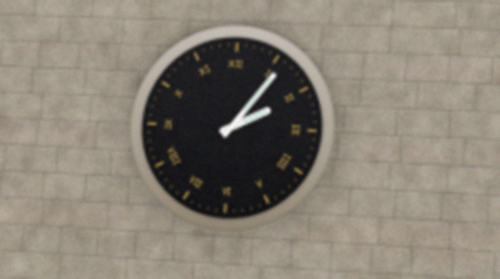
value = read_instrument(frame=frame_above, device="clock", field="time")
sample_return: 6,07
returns 2,06
